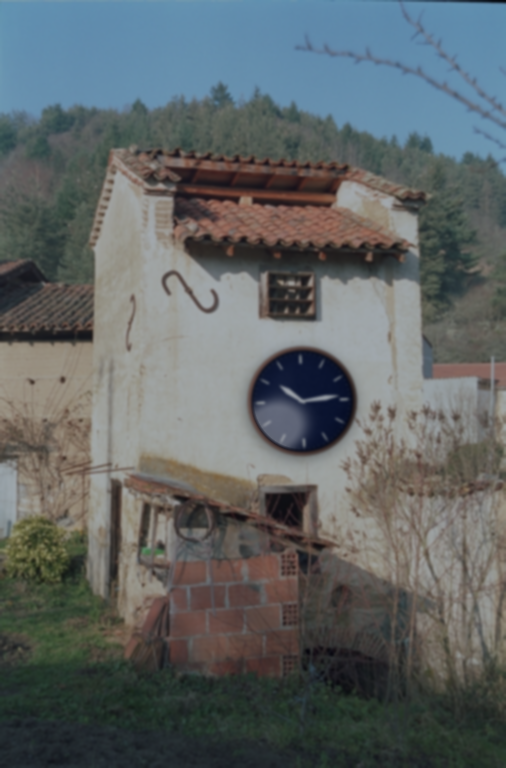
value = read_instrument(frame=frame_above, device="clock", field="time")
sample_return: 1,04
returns 10,14
